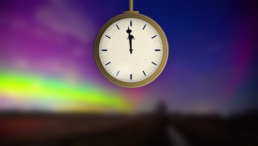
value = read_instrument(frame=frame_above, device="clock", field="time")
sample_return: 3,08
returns 11,59
